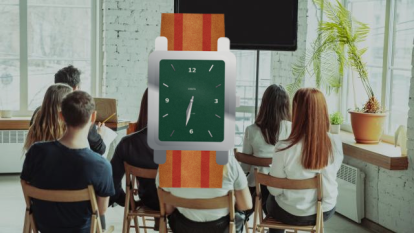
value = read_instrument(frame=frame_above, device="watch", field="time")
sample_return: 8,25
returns 6,32
